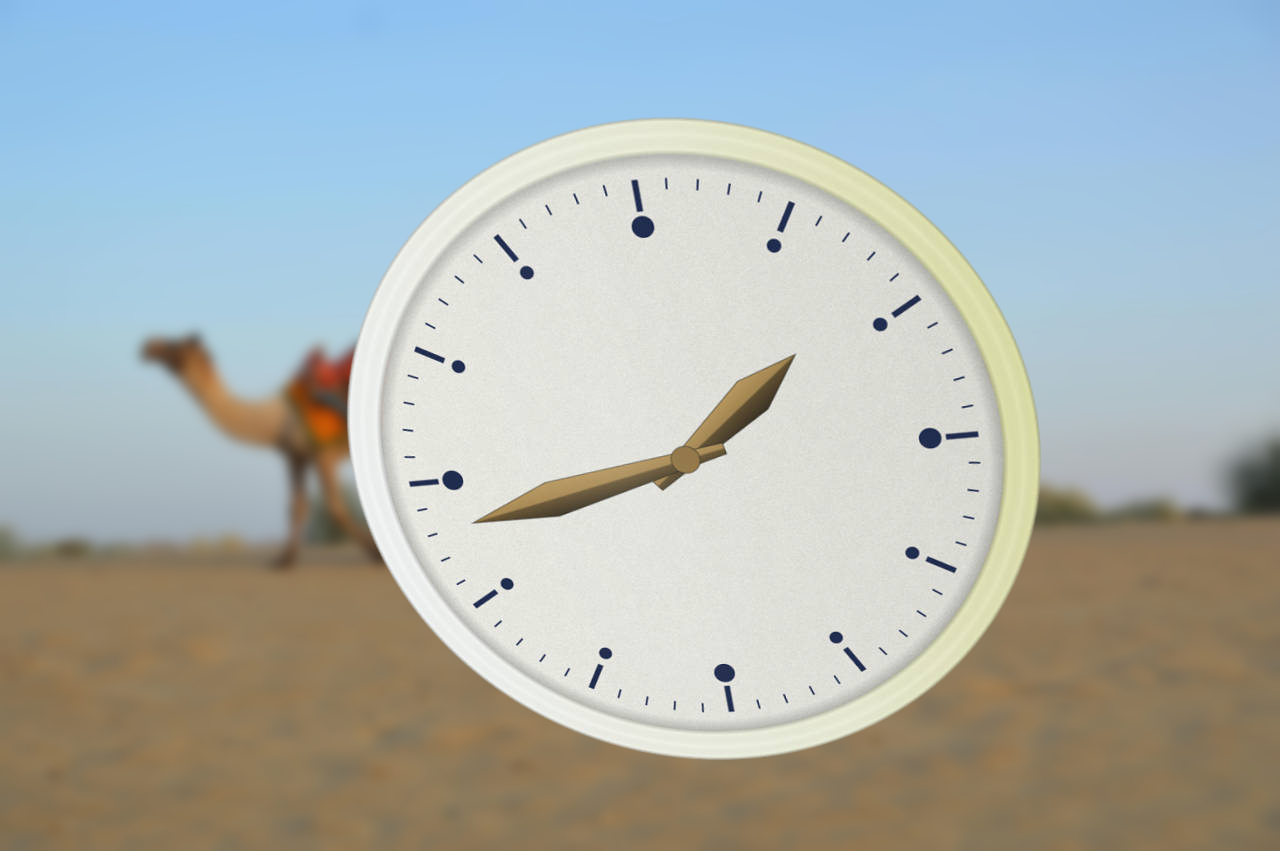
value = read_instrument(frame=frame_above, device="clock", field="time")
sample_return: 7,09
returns 1,43
